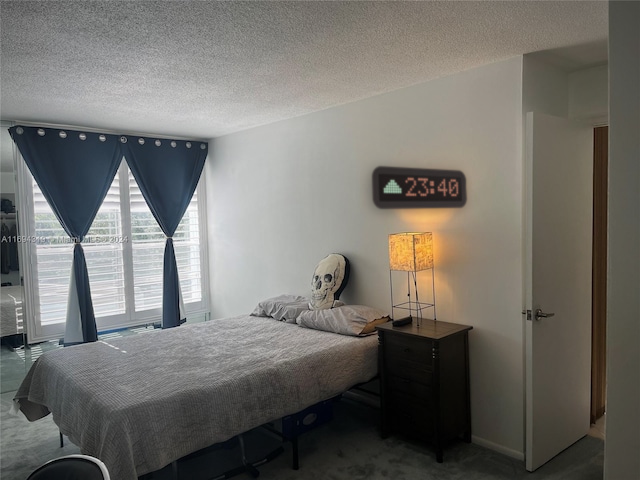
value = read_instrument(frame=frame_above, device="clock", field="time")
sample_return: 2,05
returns 23,40
